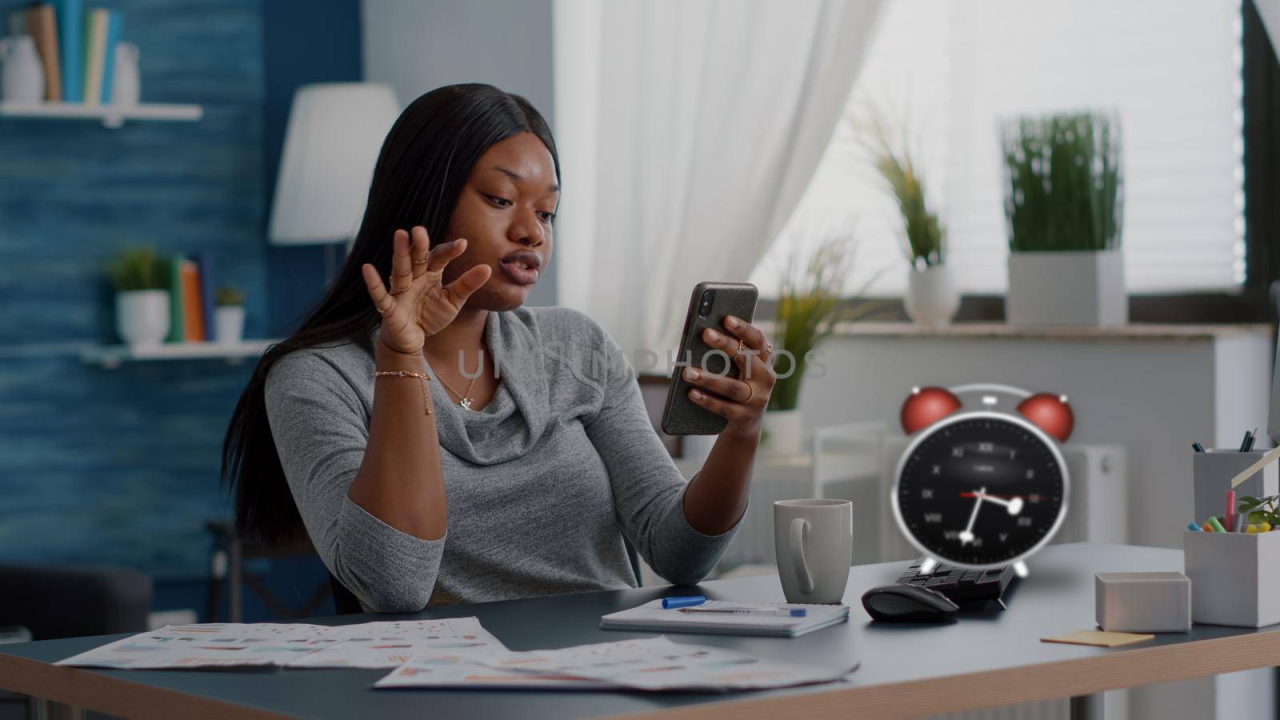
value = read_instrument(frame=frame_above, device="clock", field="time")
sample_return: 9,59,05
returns 3,32,15
